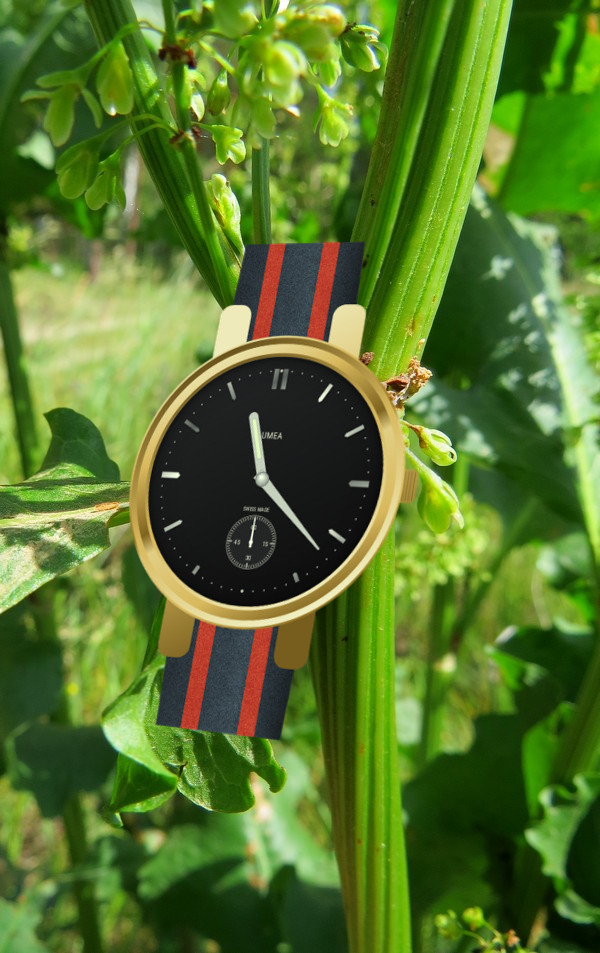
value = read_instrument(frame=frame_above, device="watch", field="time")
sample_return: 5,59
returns 11,22
